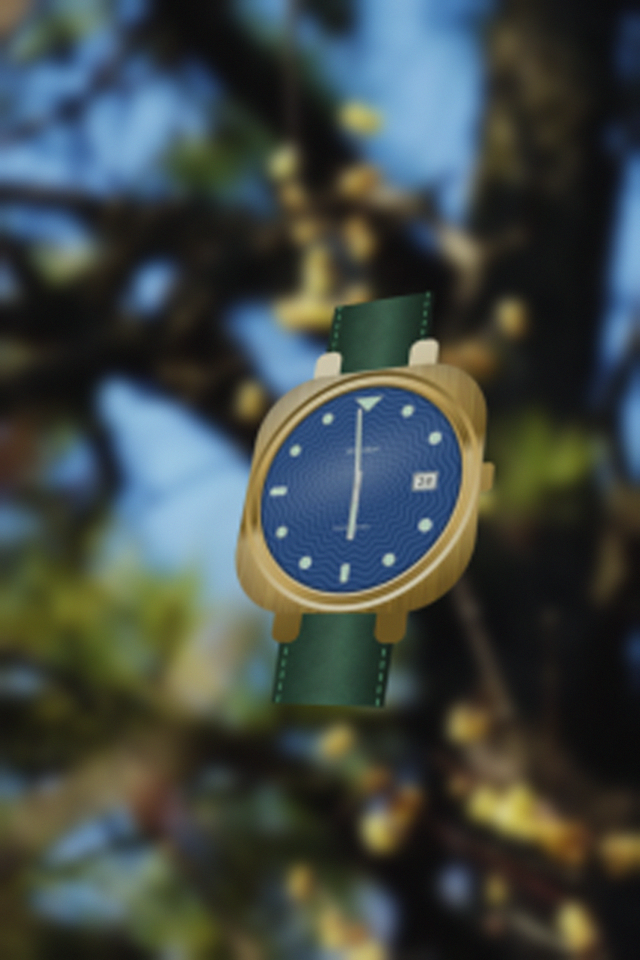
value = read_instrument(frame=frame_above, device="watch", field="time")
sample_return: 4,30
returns 5,59
